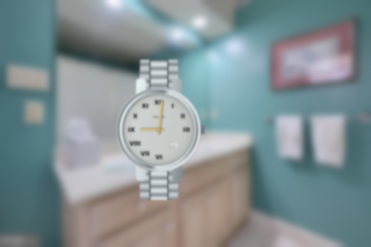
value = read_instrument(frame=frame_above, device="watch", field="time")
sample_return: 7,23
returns 9,01
